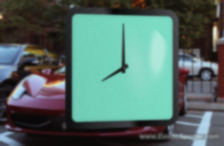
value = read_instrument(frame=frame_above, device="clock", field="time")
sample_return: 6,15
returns 8,00
